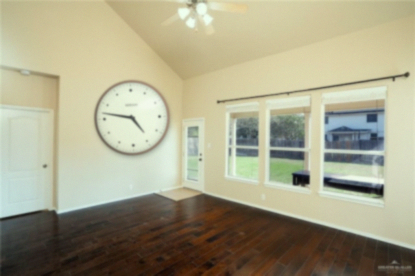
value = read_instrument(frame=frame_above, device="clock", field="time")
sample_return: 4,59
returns 4,47
